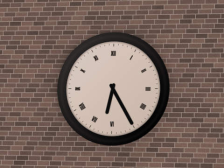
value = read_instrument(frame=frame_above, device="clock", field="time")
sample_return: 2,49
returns 6,25
